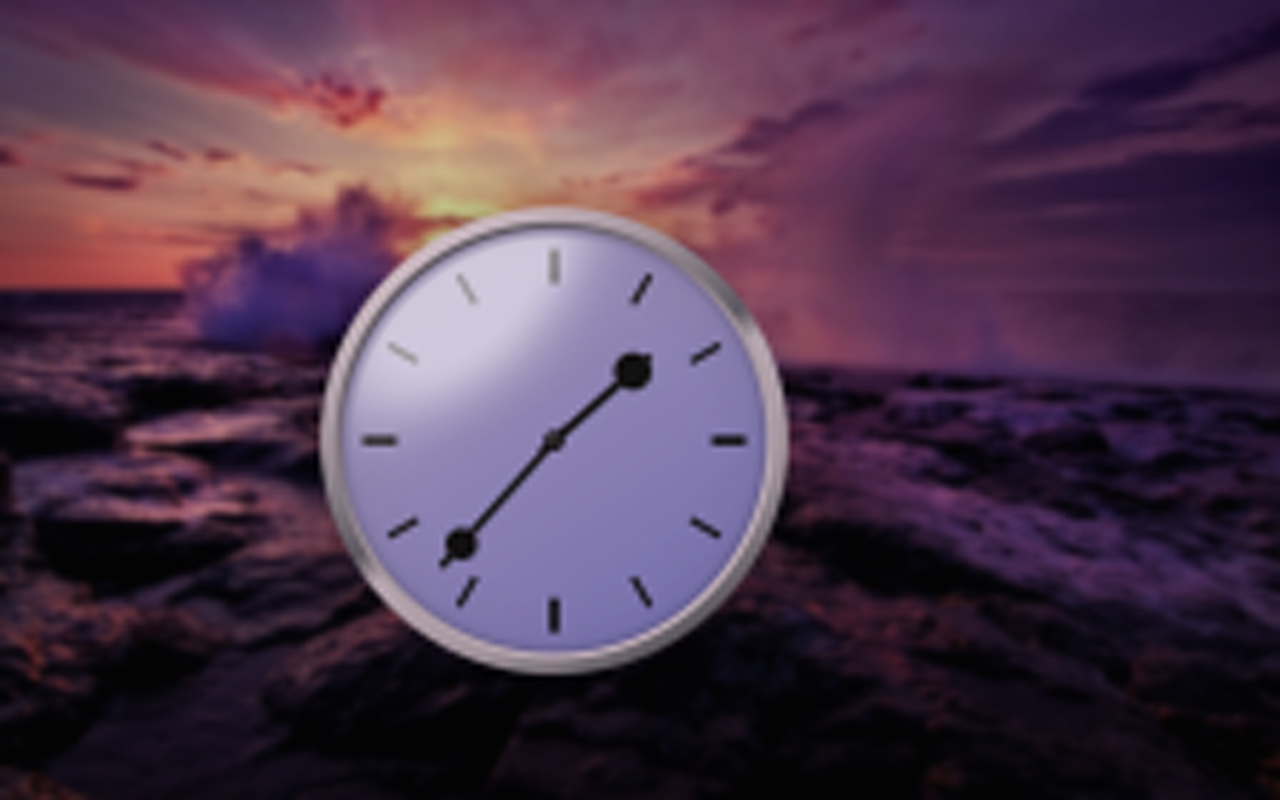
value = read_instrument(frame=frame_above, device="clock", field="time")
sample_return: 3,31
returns 1,37
